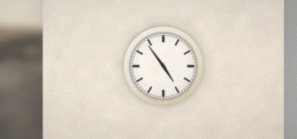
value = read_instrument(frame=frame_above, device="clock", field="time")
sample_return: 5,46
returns 4,54
